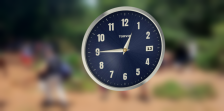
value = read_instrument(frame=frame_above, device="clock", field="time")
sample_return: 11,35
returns 12,45
